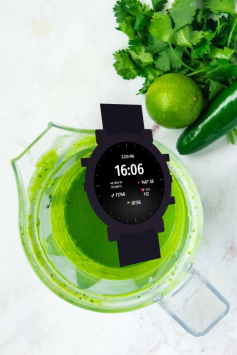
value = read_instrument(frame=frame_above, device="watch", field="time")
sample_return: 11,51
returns 16,06
